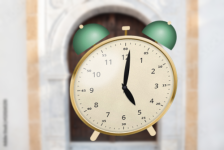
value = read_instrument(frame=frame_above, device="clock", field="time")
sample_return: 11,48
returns 5,01
